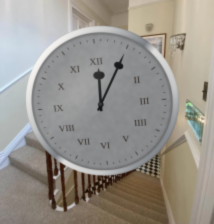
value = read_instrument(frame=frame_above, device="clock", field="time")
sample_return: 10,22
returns 12,05
